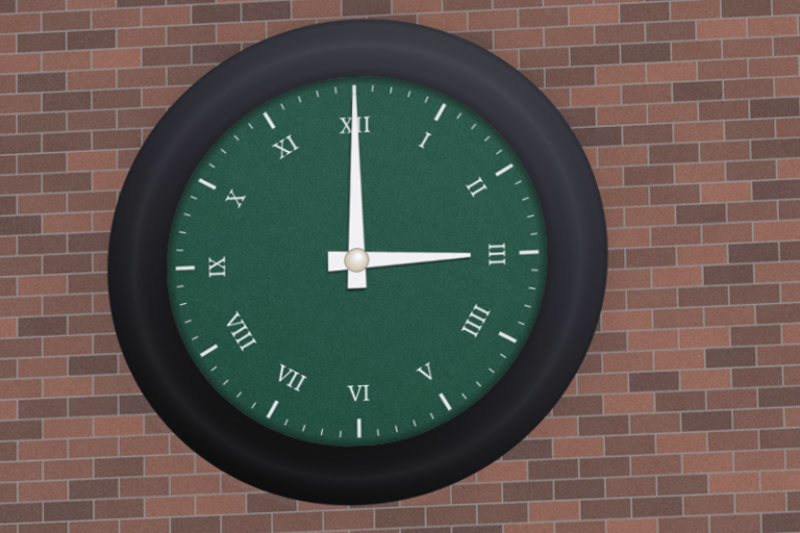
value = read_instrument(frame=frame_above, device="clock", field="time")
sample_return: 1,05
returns 3,00
